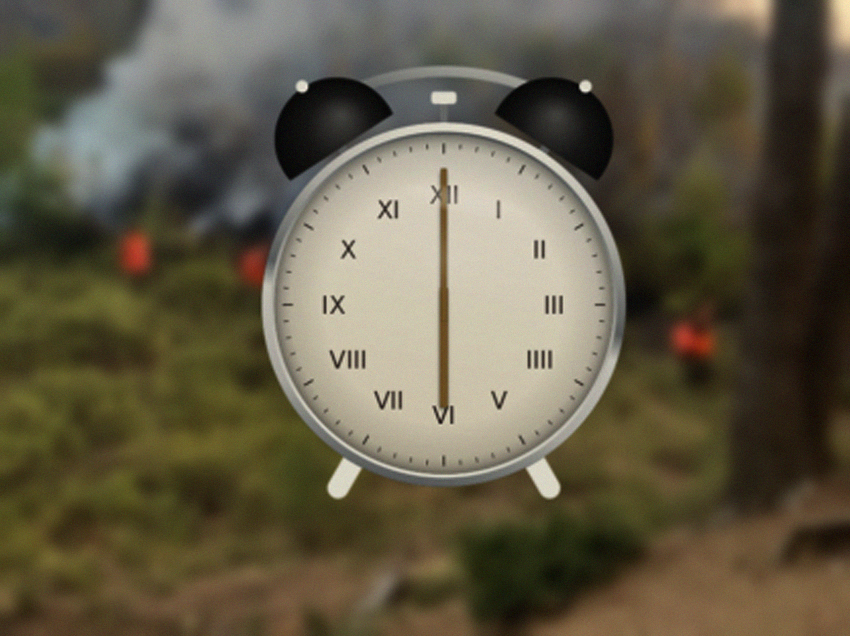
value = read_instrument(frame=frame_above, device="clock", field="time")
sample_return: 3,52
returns 6,00
